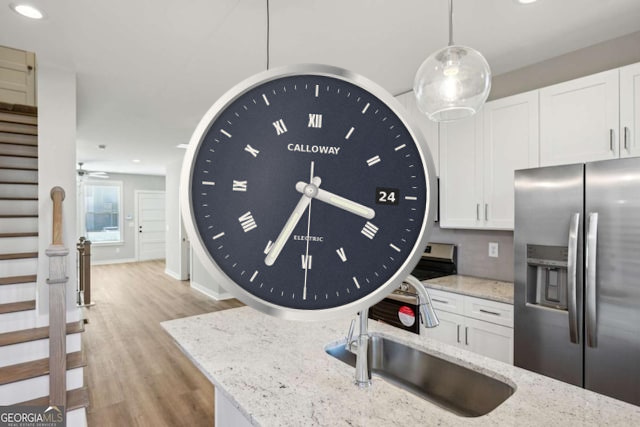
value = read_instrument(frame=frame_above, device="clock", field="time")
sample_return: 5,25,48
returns 3,34,30
